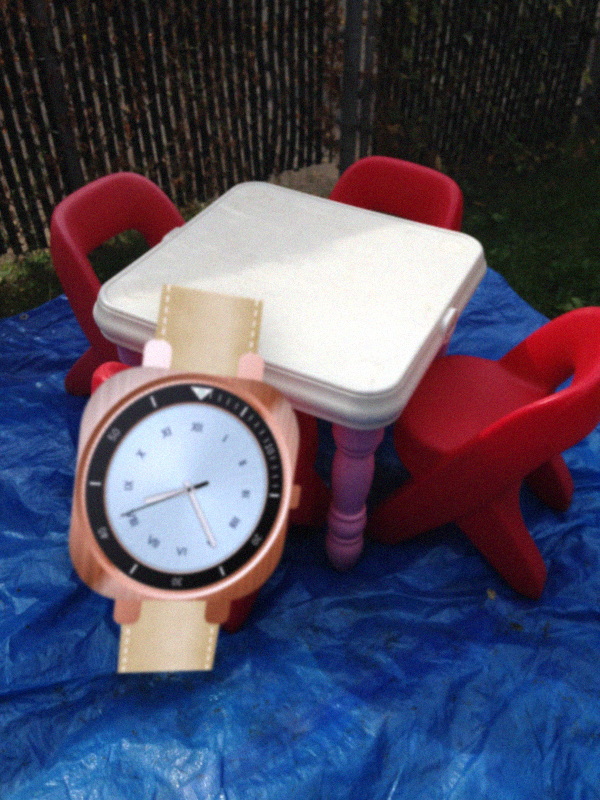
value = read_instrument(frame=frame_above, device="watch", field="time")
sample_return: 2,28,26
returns 8,24,41
